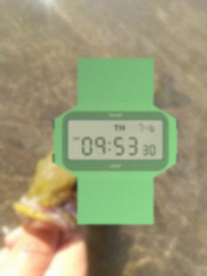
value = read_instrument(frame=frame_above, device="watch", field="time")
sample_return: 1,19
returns 9,53
